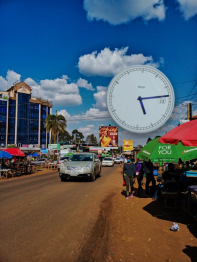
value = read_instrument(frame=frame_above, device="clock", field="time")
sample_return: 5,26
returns 5,13
